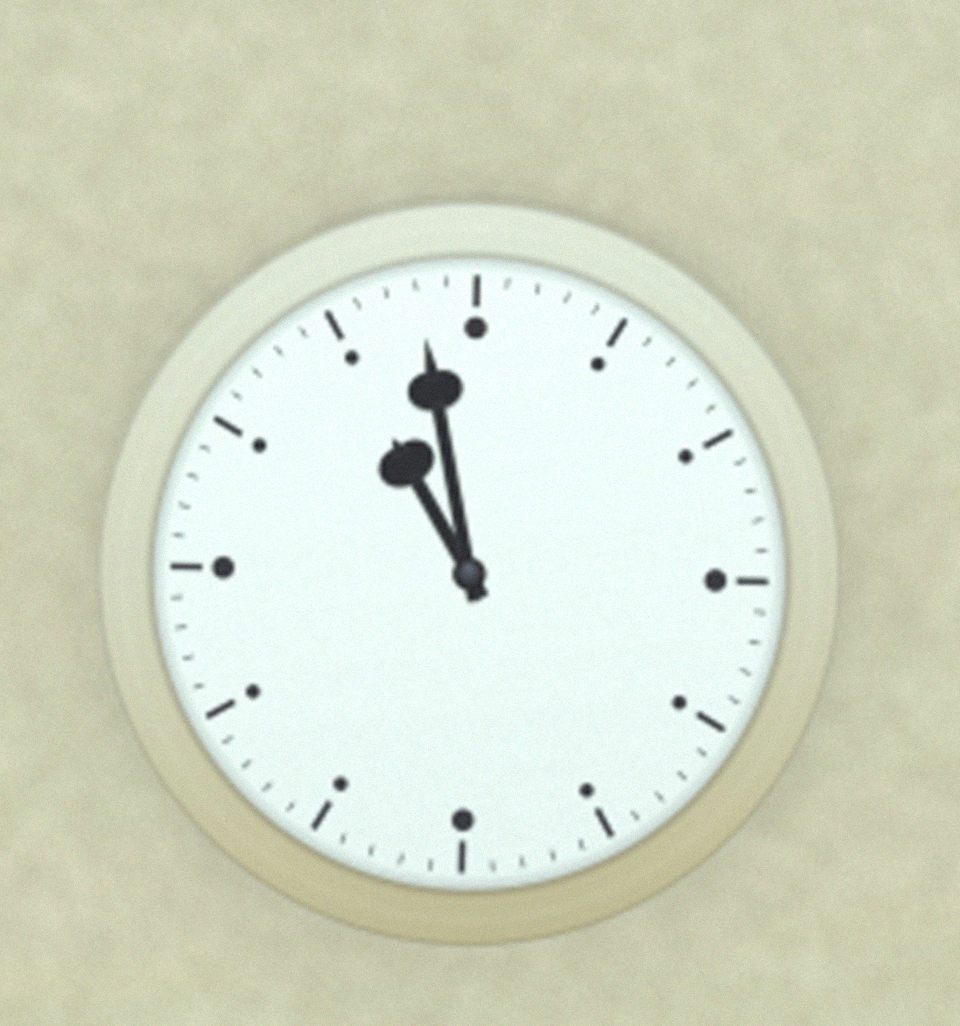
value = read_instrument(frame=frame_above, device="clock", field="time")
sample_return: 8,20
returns 10,58
